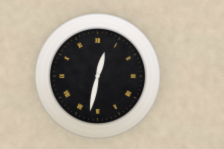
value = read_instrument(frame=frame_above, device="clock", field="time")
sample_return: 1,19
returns 12,32
